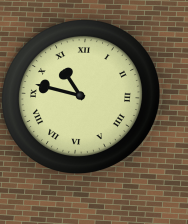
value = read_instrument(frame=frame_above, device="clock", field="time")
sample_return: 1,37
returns 10,47
